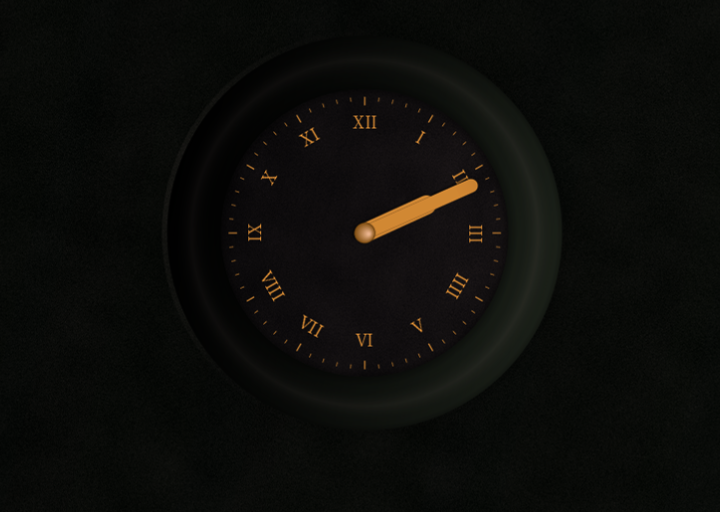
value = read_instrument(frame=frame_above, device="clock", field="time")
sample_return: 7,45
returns 2,11
